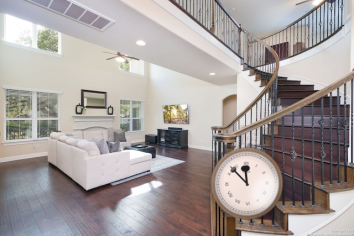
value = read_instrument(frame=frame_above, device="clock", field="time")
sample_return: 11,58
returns 11,53
